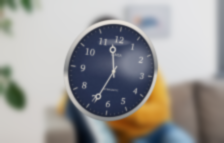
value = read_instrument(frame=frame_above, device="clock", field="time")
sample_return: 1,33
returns 11,34
